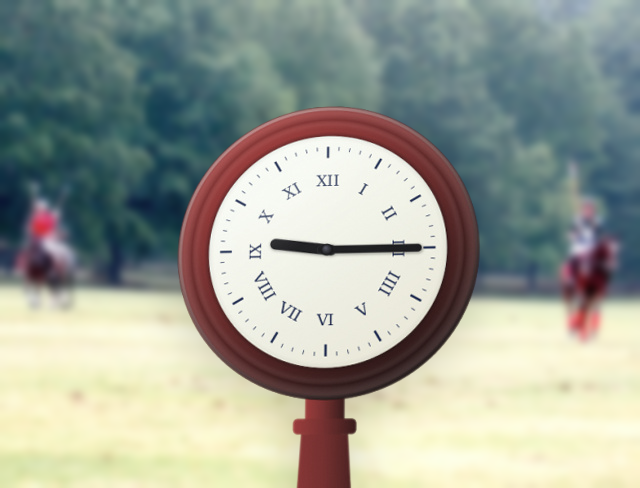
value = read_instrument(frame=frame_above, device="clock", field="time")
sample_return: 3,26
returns 9,15
